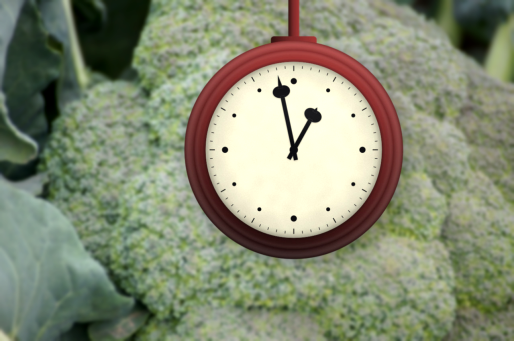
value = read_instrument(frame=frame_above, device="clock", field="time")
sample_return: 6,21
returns 12,58
